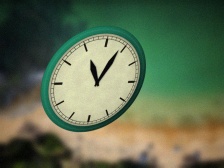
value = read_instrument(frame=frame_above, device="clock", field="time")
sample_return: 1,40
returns 11,04
